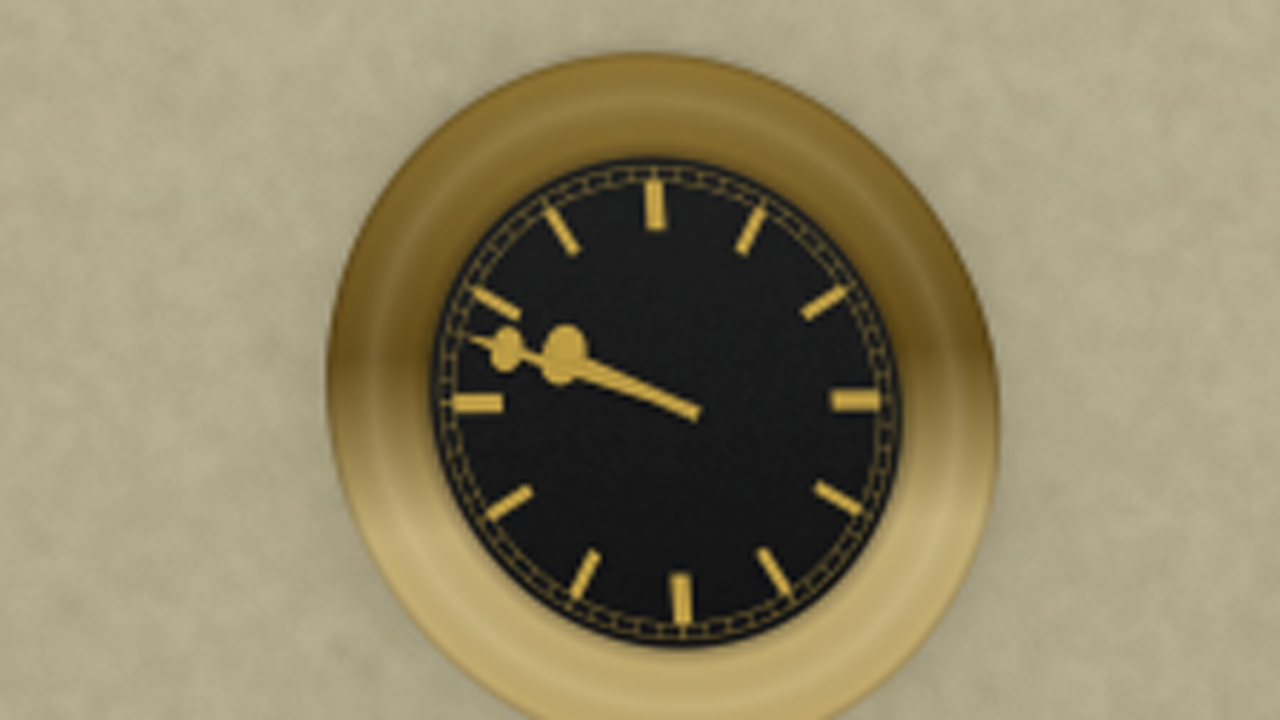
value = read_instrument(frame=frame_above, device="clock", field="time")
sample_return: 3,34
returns 9,48
